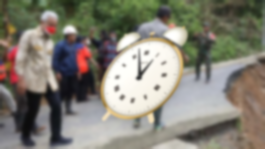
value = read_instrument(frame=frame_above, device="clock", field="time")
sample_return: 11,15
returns 12,57
